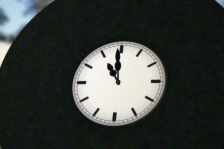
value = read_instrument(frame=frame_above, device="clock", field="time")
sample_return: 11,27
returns 10,59
